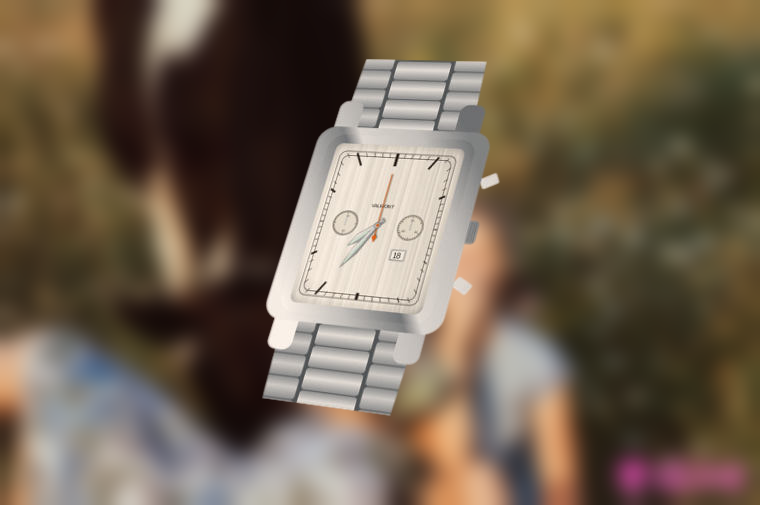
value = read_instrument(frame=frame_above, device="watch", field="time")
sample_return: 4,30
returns 7,35
